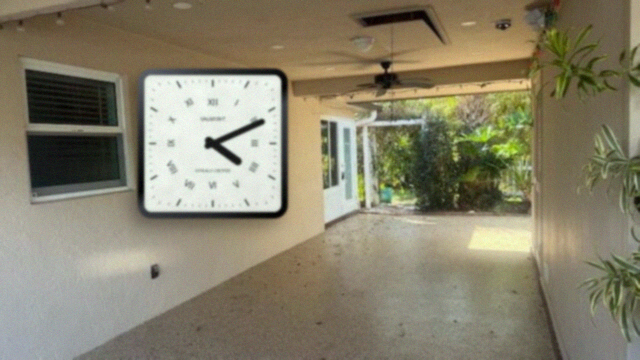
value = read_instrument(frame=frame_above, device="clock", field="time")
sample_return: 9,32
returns 4,11
